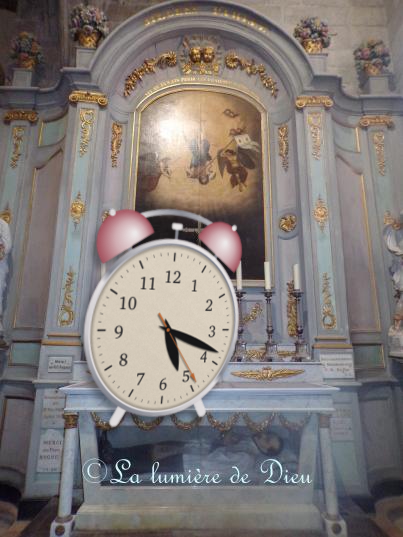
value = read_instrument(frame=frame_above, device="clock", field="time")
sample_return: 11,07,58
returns 5,18,24
